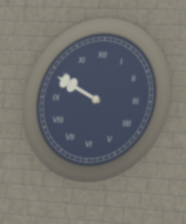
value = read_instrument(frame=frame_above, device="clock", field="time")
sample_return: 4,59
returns 9,49
